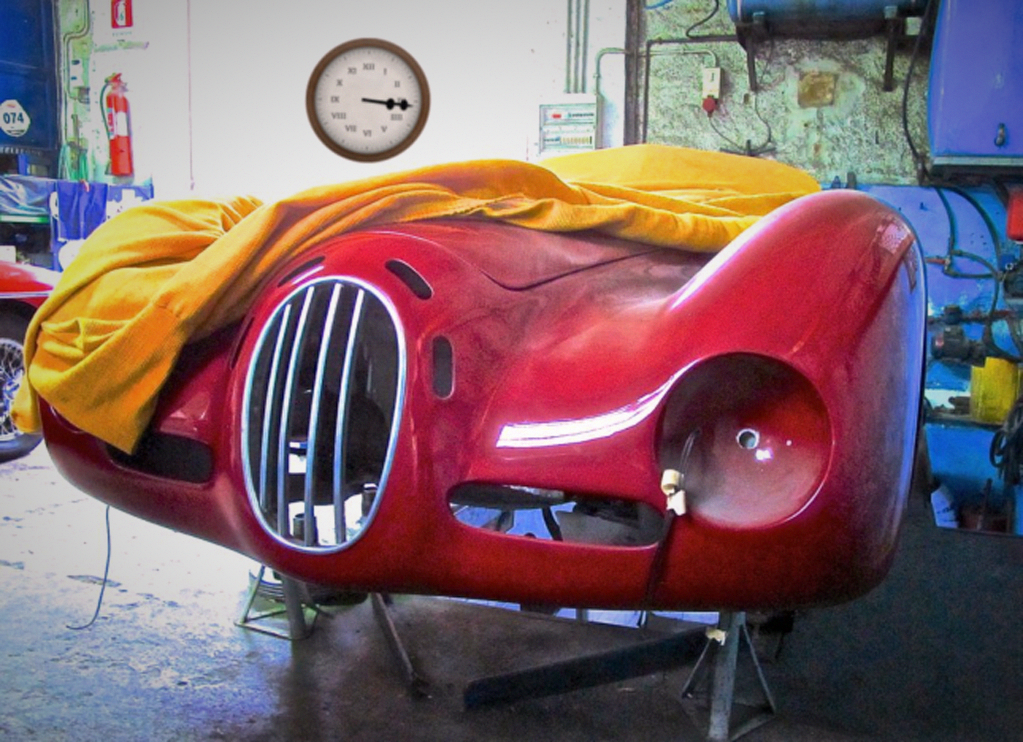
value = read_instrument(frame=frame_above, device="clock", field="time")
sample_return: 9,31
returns 3,16
